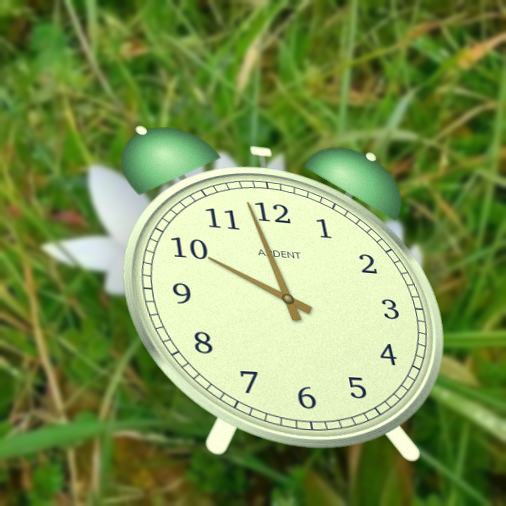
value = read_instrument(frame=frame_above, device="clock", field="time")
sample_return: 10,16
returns 9,58
